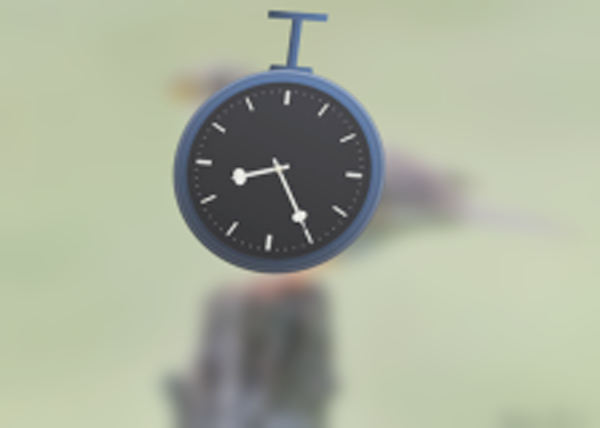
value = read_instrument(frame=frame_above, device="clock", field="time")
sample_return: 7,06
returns 8,25
